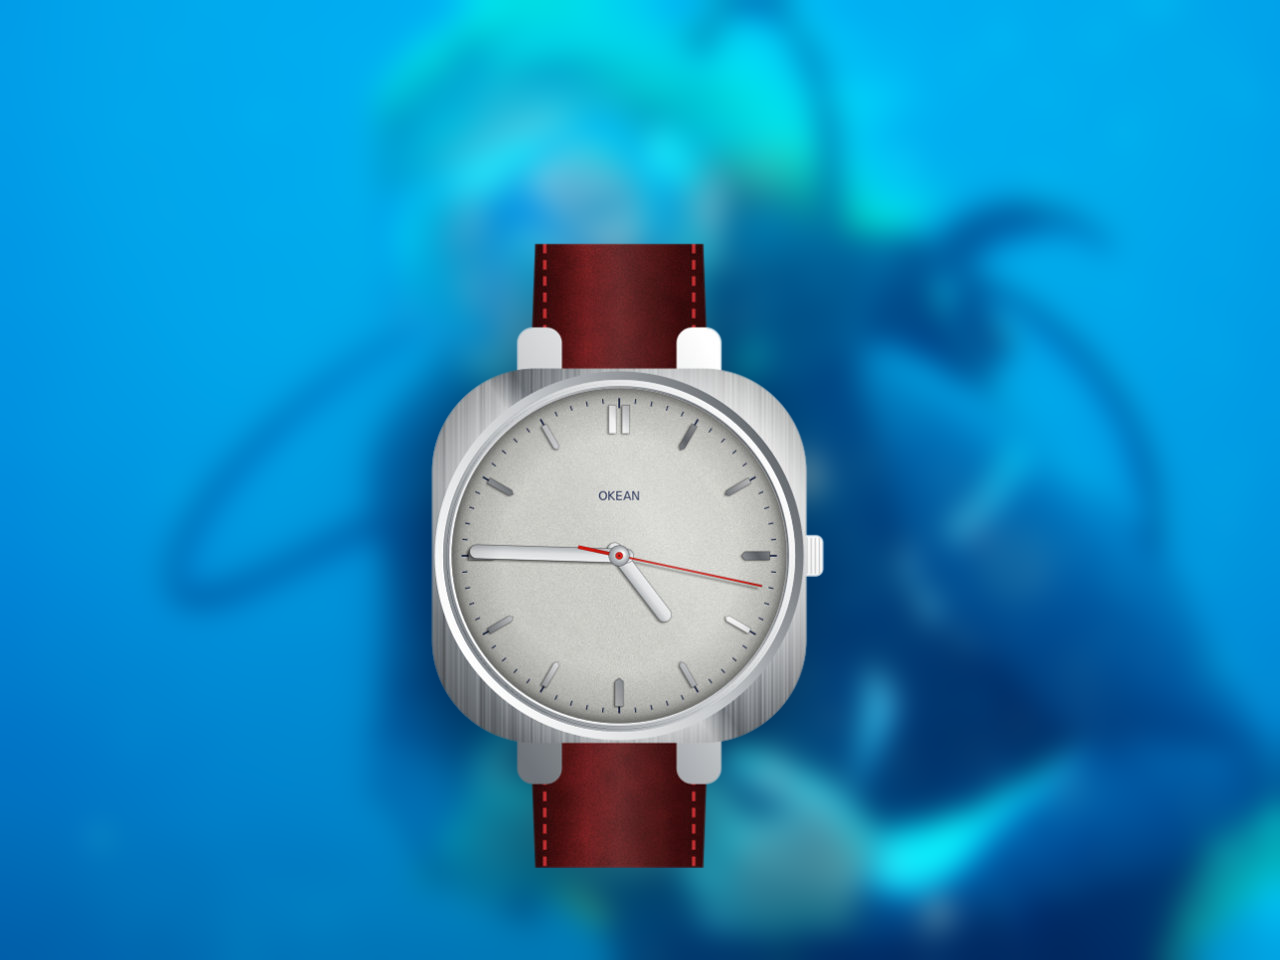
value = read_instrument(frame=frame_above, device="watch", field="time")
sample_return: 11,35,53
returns 4,45,17
